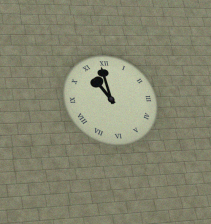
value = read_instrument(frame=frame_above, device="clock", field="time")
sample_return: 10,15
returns 10,59
